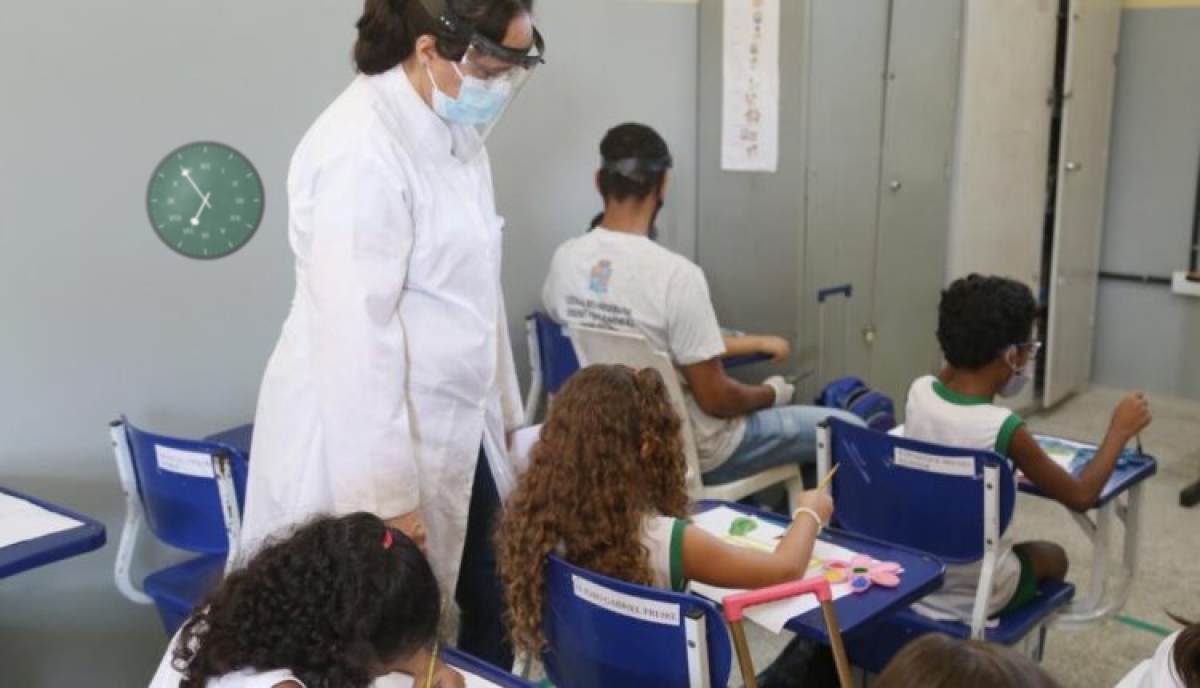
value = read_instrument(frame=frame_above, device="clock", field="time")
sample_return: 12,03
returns 6,54
